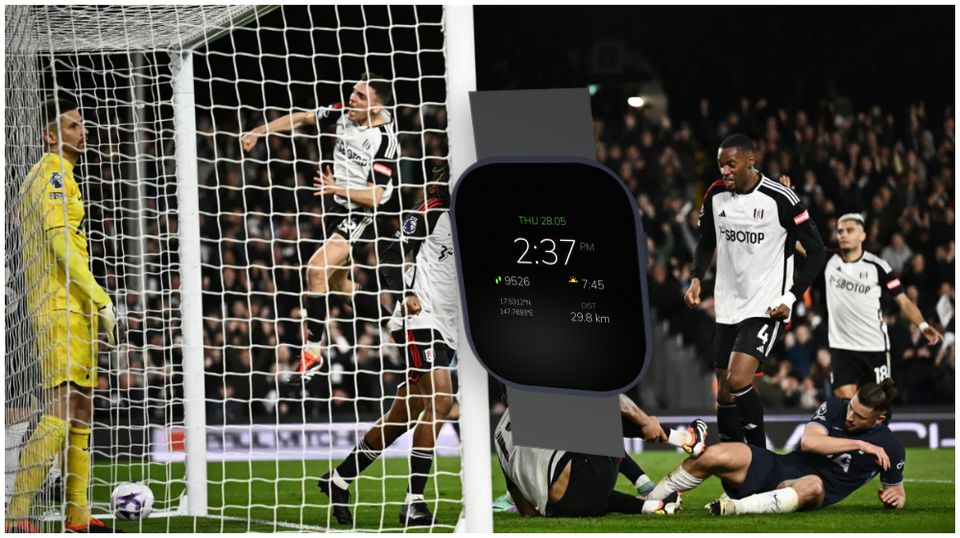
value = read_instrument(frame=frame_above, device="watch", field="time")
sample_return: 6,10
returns 2,37
